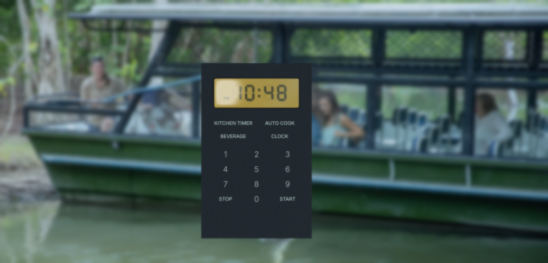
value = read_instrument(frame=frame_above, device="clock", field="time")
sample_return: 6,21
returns 10,48
